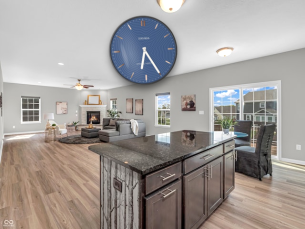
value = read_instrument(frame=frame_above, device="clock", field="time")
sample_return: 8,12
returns 6,25
